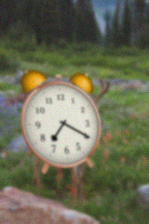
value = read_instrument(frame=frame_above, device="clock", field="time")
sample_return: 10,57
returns 7,20
